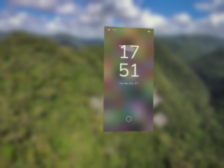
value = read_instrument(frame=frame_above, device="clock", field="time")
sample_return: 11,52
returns 17,51
